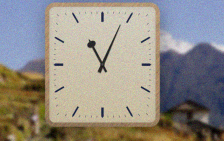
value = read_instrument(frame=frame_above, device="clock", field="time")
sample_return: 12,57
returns 11,04
